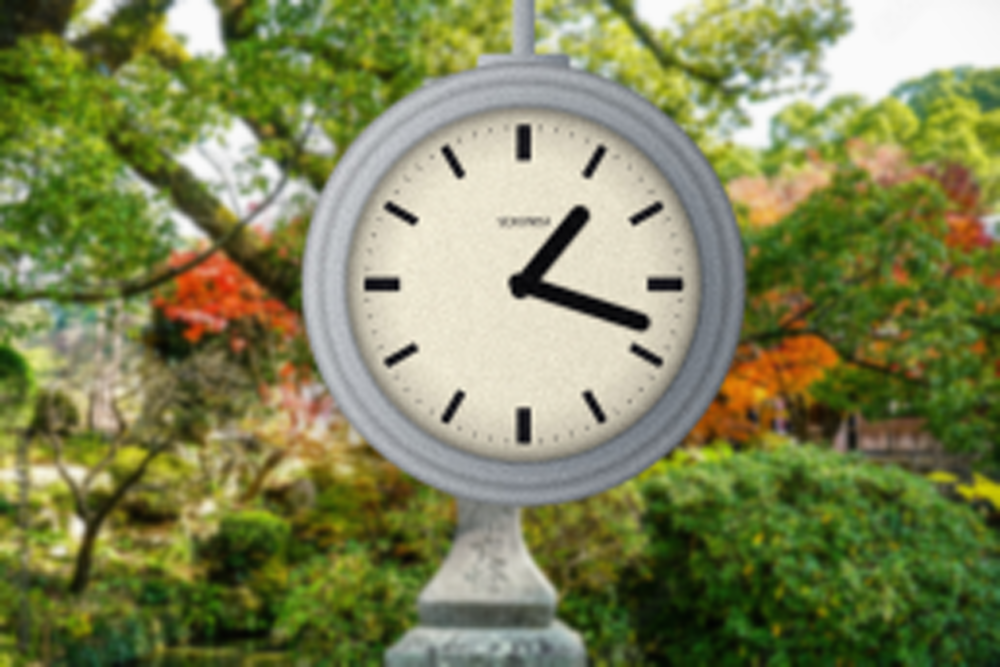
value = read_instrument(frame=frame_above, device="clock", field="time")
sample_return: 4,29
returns 1,18
